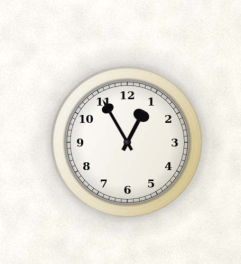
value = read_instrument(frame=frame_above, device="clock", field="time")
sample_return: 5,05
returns 12,55
